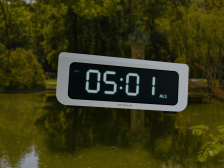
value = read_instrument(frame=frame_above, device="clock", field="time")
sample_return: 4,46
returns 5,01
